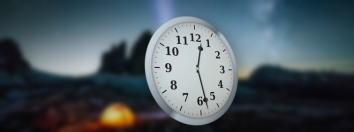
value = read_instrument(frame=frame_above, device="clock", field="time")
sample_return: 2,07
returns 12,28
